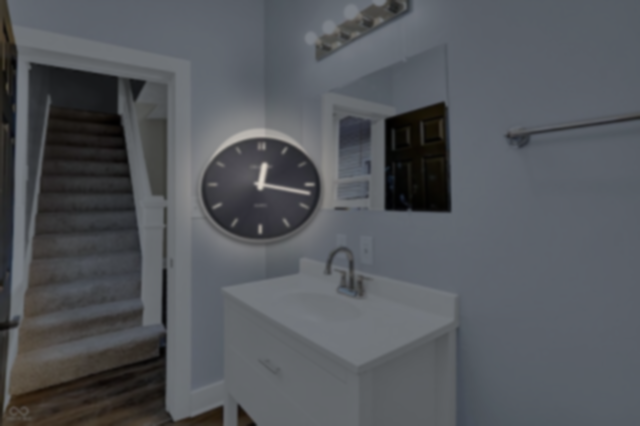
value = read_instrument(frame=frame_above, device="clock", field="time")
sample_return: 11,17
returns 12,17
